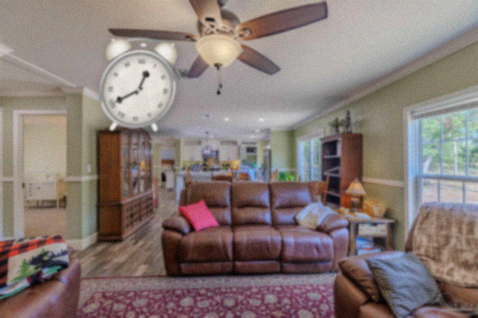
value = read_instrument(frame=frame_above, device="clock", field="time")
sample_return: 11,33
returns 12,40
